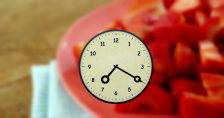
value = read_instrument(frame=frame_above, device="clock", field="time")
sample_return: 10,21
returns 7,20
